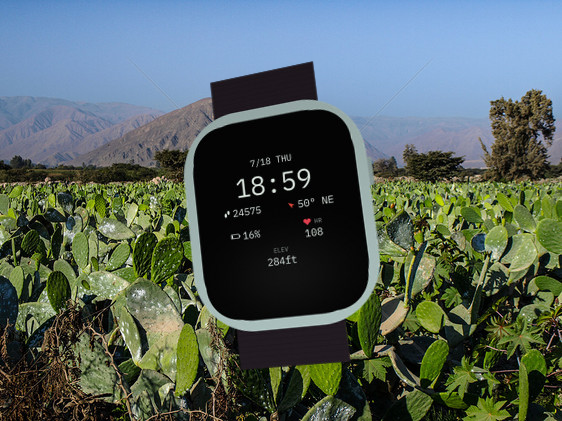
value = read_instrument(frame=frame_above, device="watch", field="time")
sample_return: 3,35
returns 18,59
